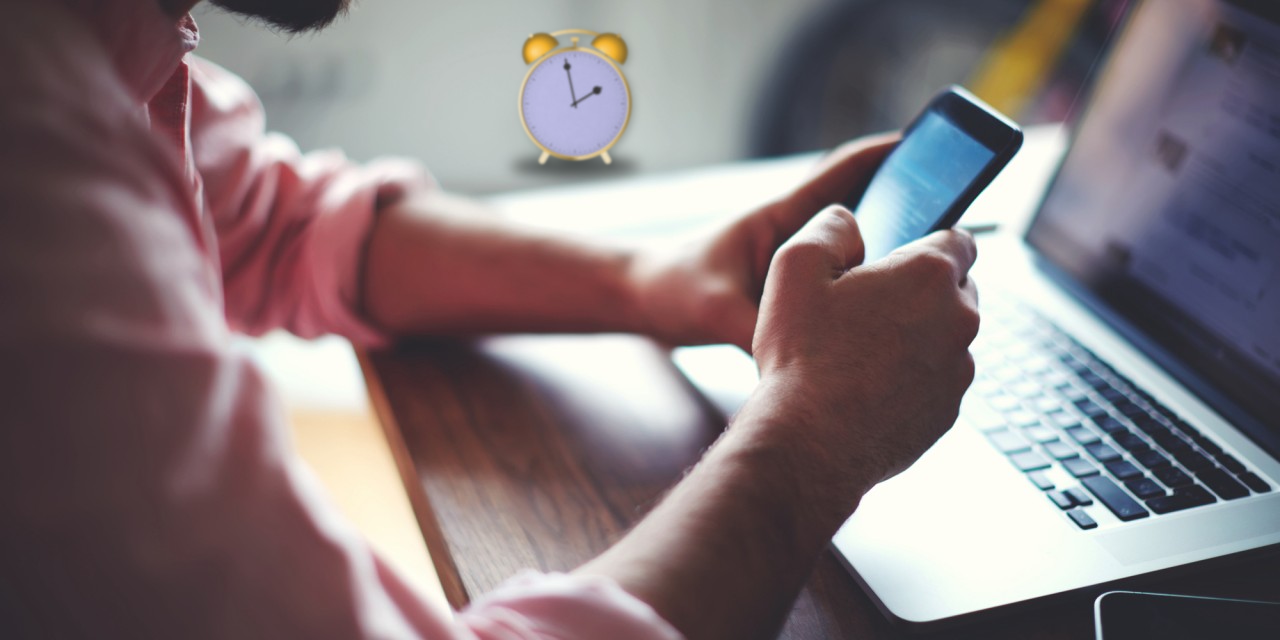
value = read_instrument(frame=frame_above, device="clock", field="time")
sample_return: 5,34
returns 1,58
